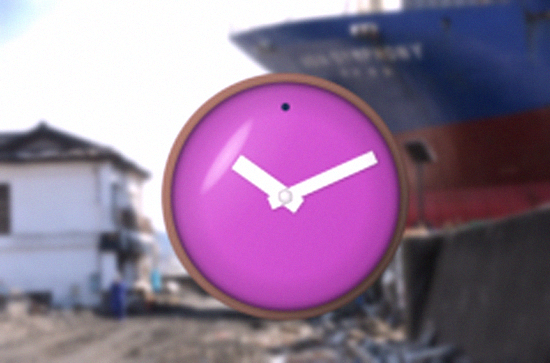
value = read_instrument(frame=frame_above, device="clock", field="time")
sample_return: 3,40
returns 10,11
